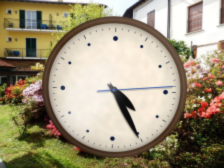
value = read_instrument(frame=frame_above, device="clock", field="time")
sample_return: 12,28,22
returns 4,25,14
